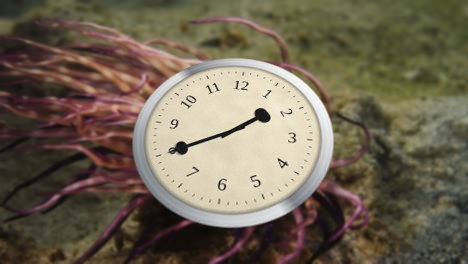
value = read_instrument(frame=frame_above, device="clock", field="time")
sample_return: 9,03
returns 1,40
